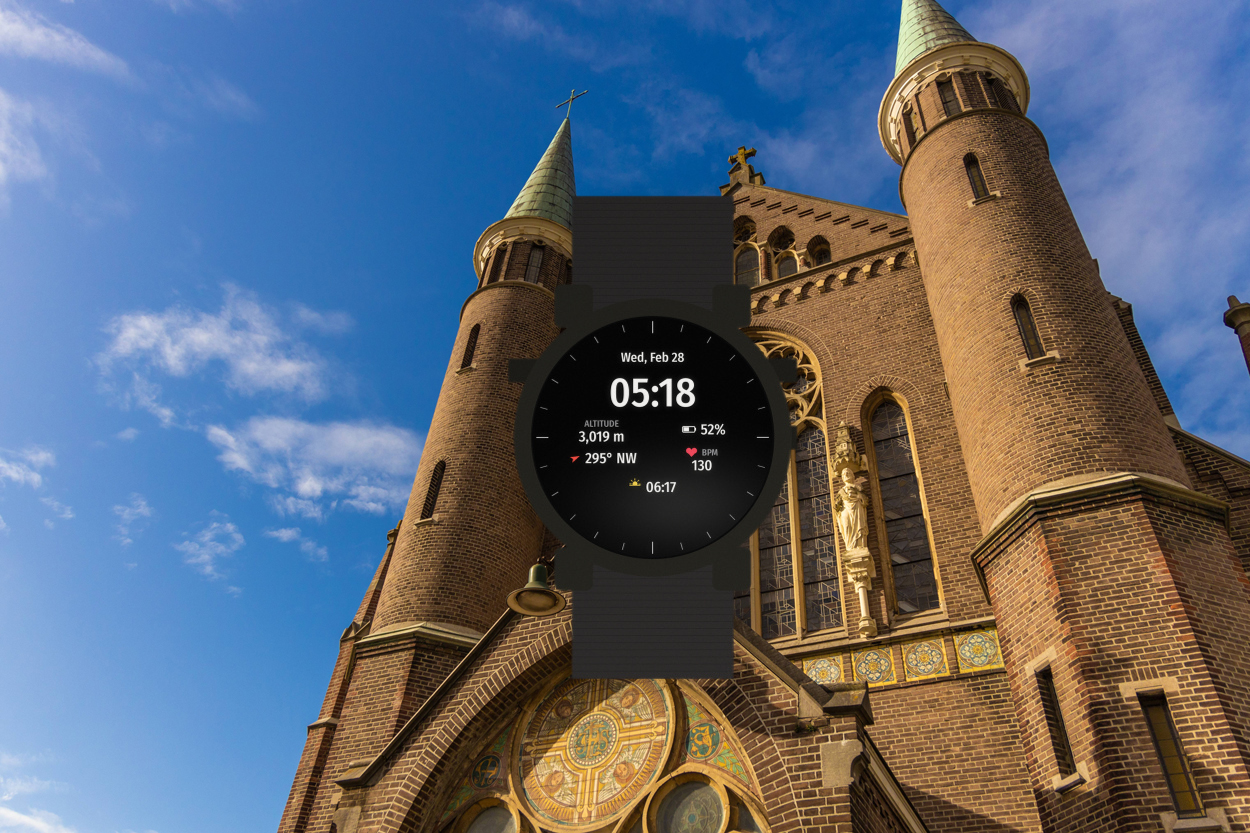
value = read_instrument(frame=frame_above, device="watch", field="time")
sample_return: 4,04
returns 5,18
